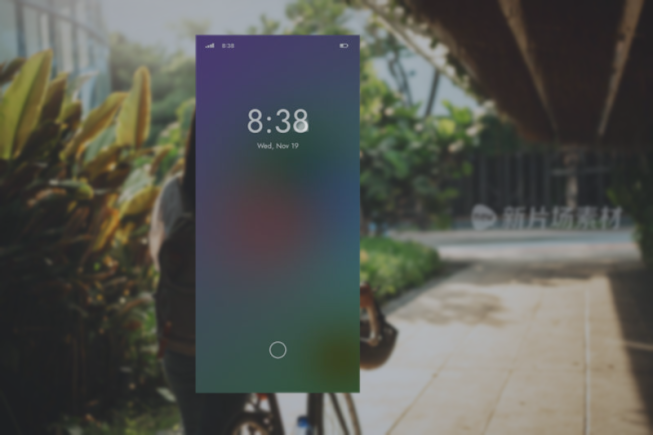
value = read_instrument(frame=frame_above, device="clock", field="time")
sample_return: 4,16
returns 8,38
